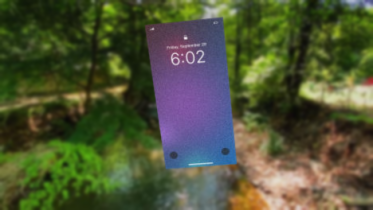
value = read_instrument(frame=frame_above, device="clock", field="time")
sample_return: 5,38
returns 6,02
